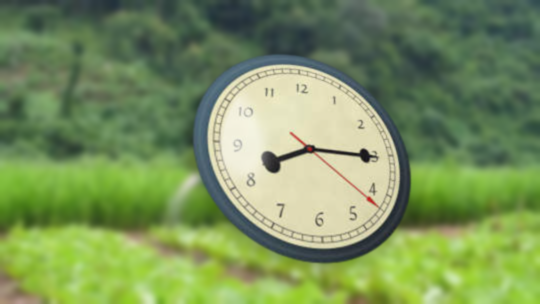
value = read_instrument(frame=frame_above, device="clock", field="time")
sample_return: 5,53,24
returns 8,15,22
